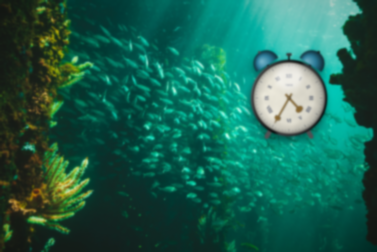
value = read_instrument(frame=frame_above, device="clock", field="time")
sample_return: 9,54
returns 4,35
